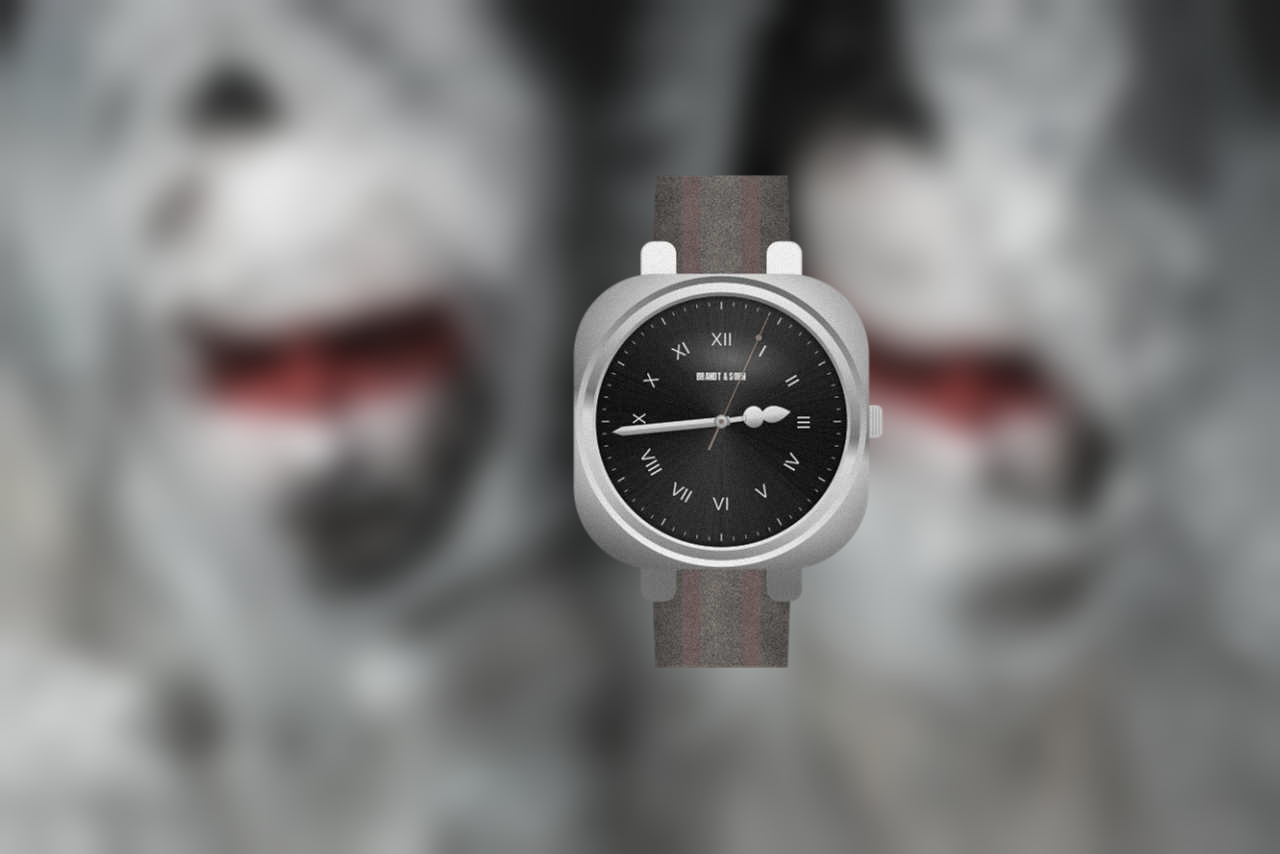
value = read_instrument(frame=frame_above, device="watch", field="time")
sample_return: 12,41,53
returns 2,44,04
